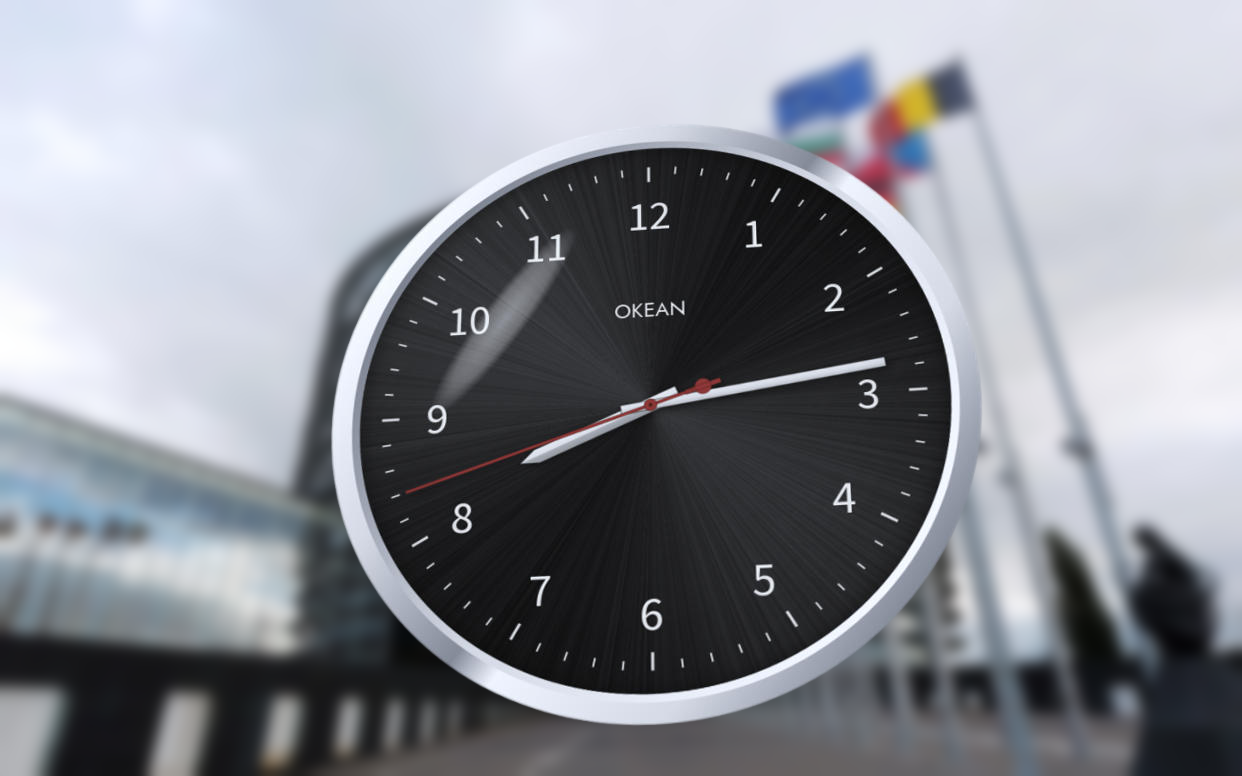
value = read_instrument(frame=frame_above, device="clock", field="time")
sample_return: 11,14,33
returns 8,13,42
